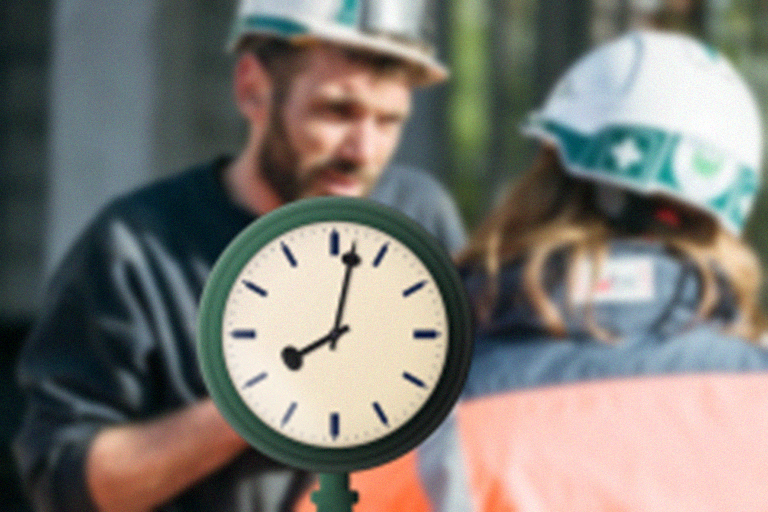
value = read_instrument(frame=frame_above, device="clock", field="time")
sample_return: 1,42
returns 8,02
